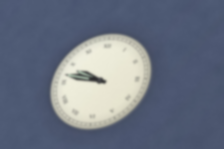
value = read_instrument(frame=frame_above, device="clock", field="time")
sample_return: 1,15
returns 9,47
